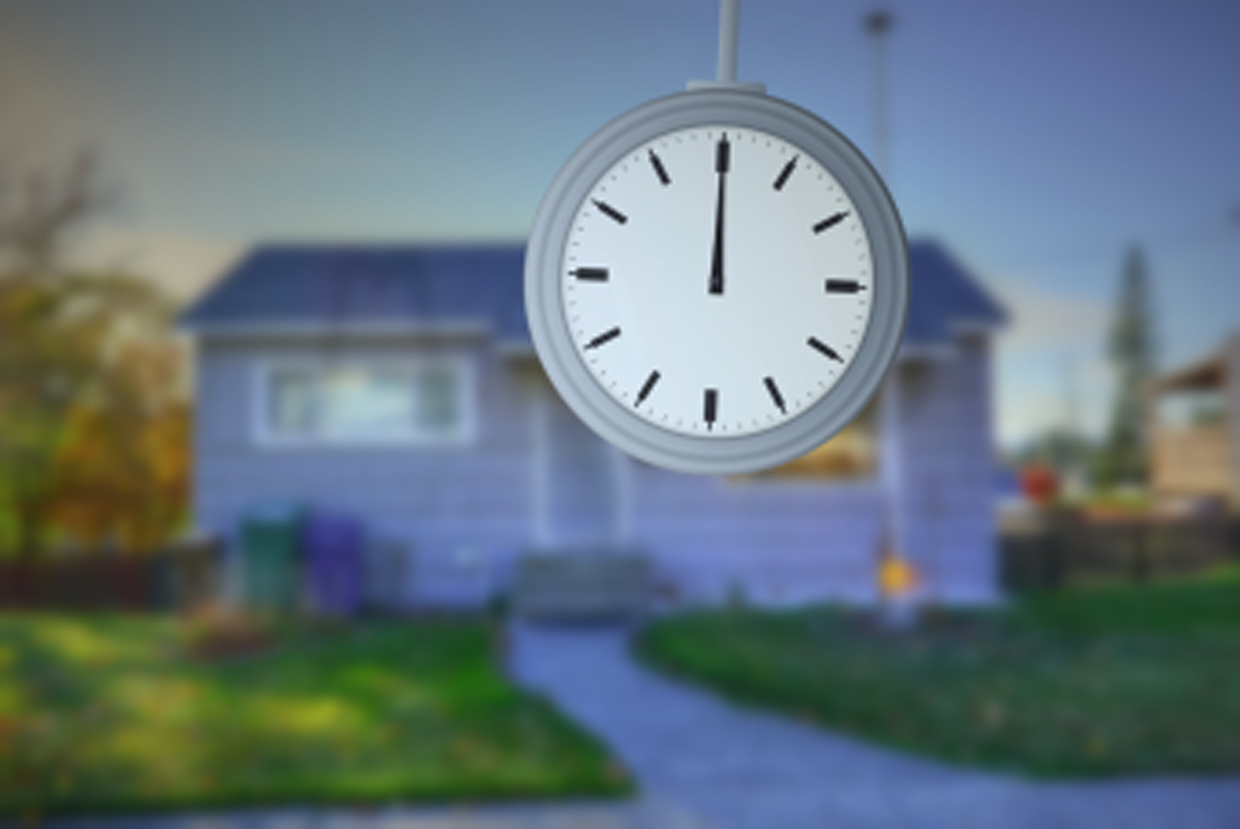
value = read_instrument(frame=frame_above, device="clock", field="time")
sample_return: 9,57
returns 12,00
